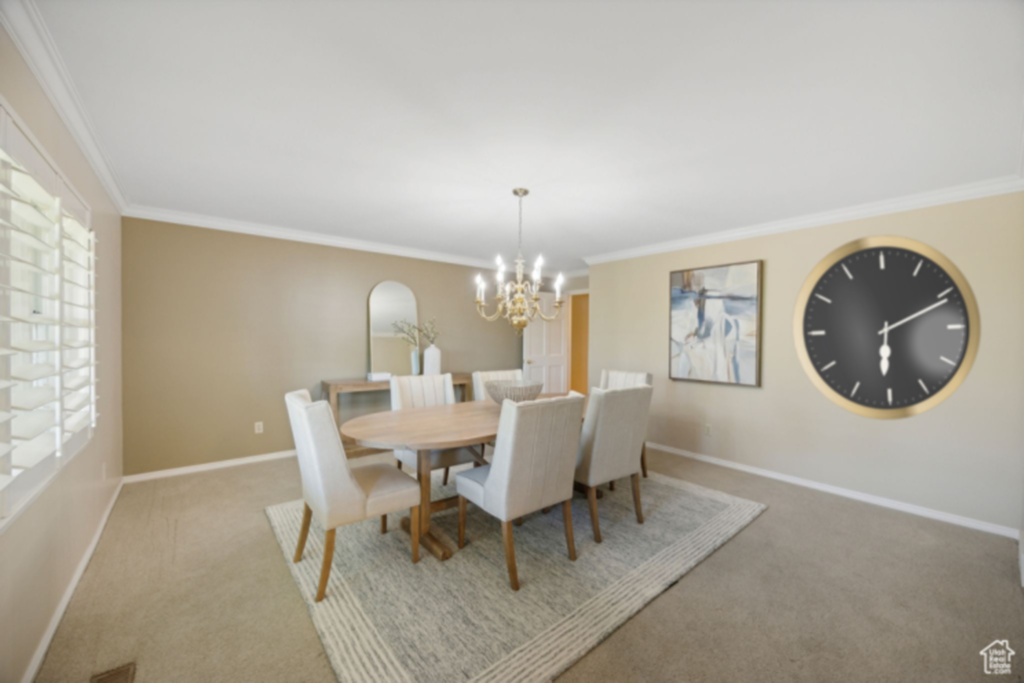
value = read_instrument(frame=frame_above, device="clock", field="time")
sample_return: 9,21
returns 6,11
